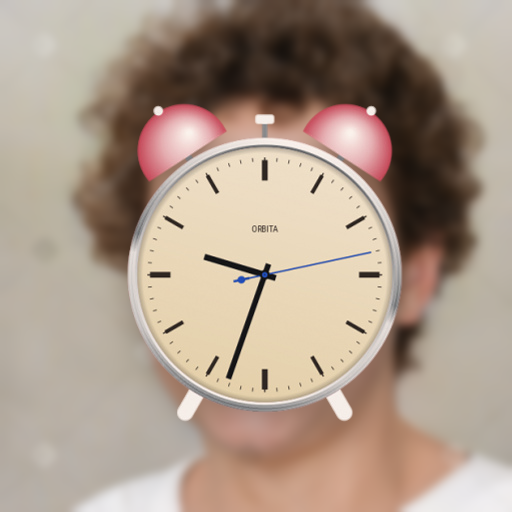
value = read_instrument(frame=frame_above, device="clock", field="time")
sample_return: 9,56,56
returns 9,33,13
